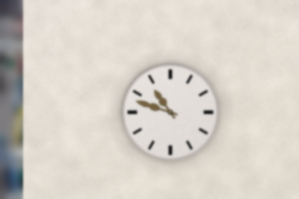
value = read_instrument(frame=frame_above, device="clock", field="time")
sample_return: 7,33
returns 10,48
